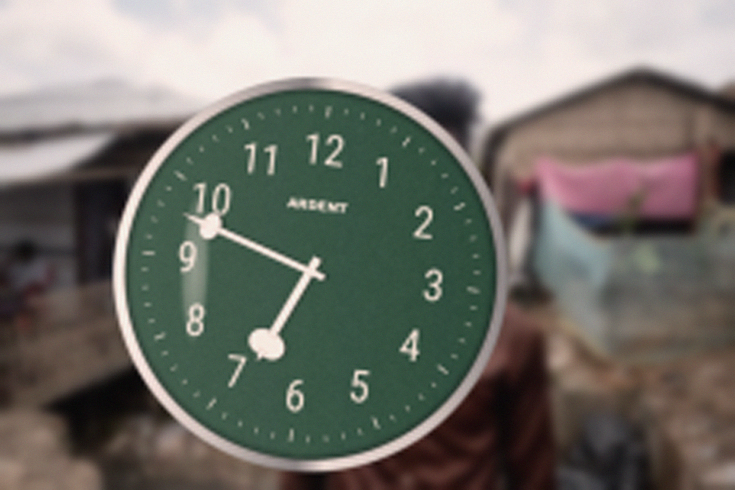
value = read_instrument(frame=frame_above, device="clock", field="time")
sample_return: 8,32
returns 6,48
